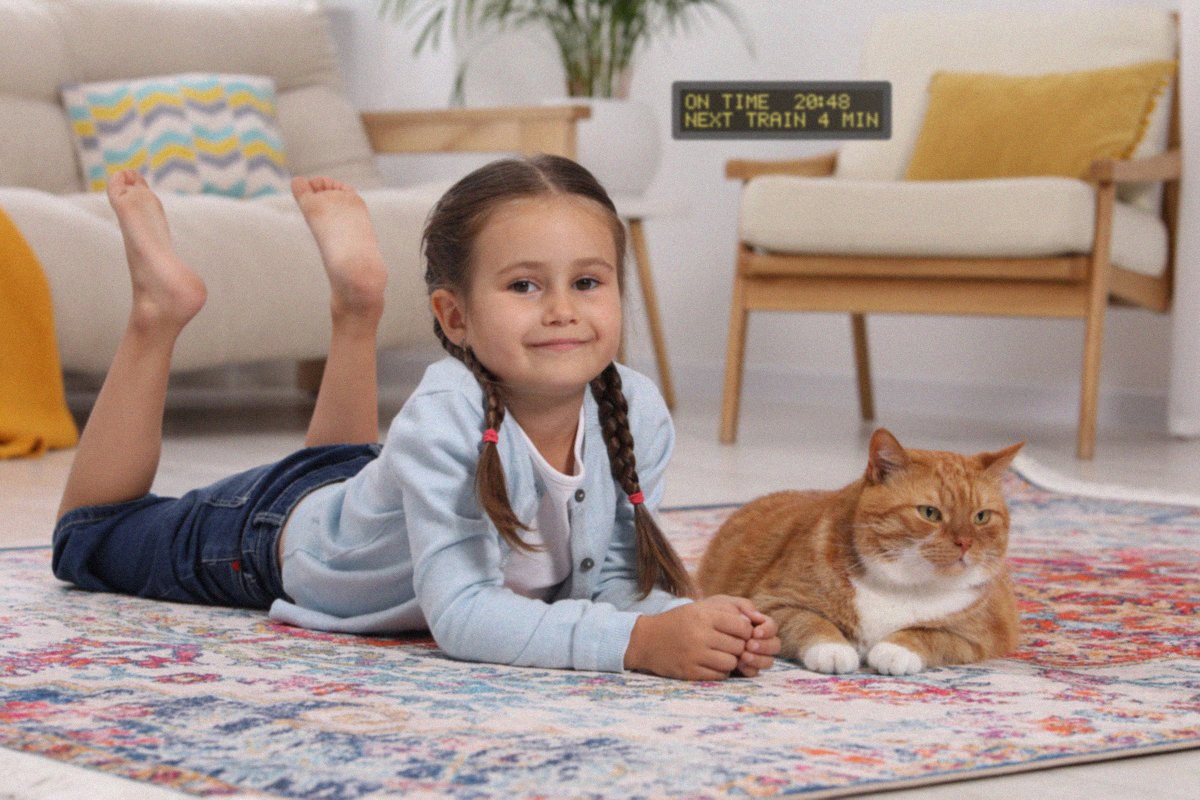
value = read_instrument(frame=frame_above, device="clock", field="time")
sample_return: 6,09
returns 20,48
